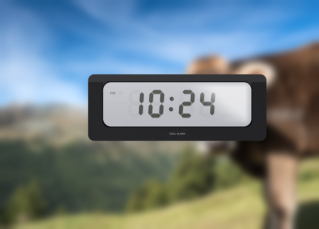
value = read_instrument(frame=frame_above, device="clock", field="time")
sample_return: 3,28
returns 10,24
